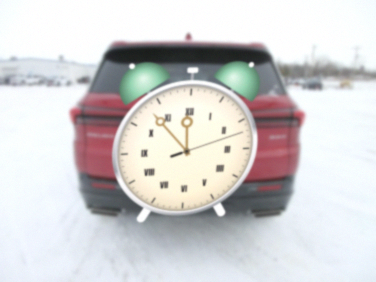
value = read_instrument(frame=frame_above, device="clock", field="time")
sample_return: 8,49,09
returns 11,53,12
